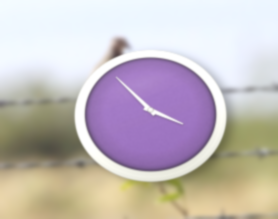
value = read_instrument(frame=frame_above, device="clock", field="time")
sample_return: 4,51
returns 3,53
